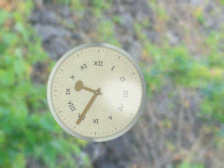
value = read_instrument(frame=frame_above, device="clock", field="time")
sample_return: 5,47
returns 9,35
